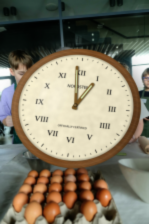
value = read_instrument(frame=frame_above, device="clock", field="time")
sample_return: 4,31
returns 12,59
